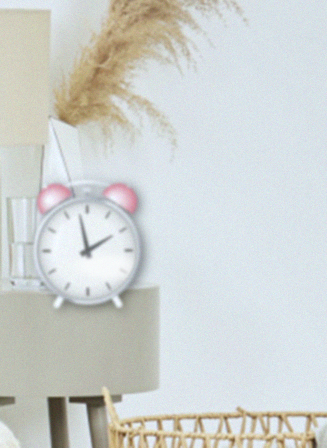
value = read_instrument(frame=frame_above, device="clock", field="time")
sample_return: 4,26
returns 1,58
